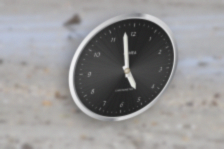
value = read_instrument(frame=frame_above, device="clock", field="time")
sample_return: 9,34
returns 4,58
